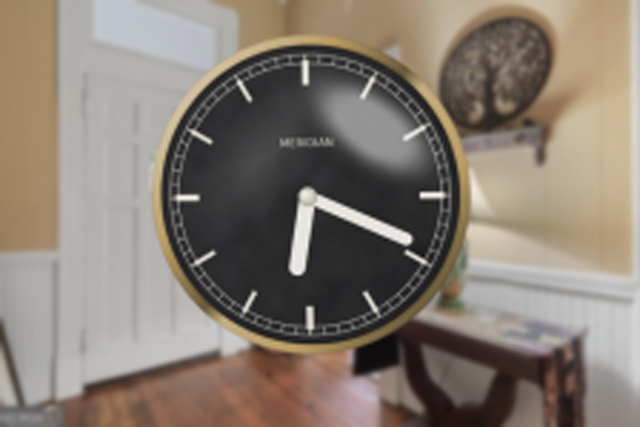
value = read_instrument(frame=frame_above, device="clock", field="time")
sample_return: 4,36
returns 6,19
